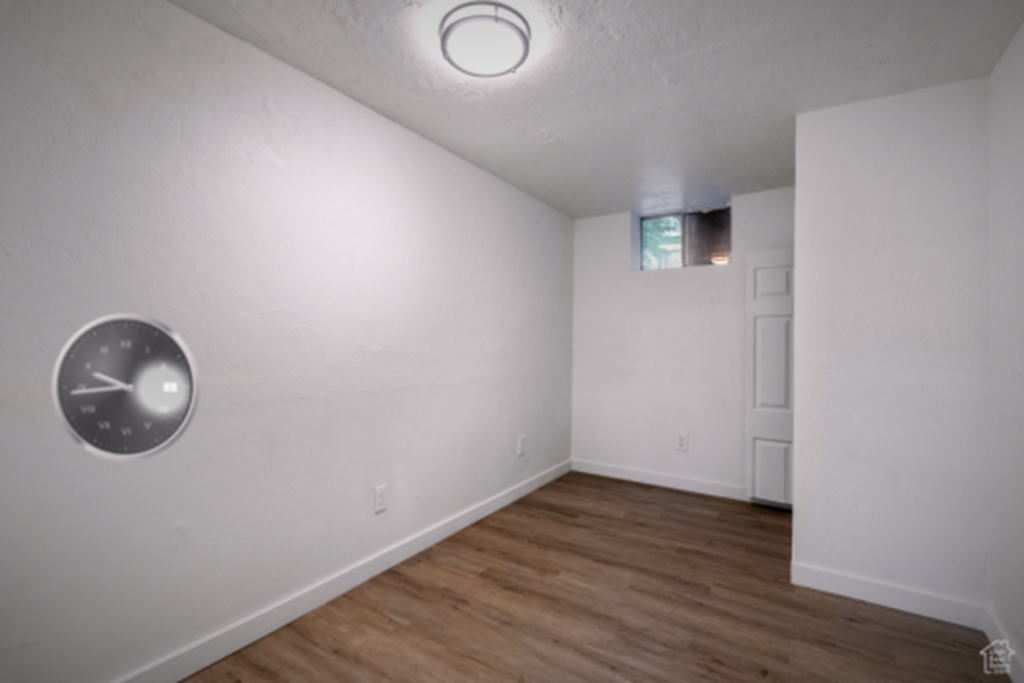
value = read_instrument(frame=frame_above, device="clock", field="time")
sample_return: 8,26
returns 9,44
